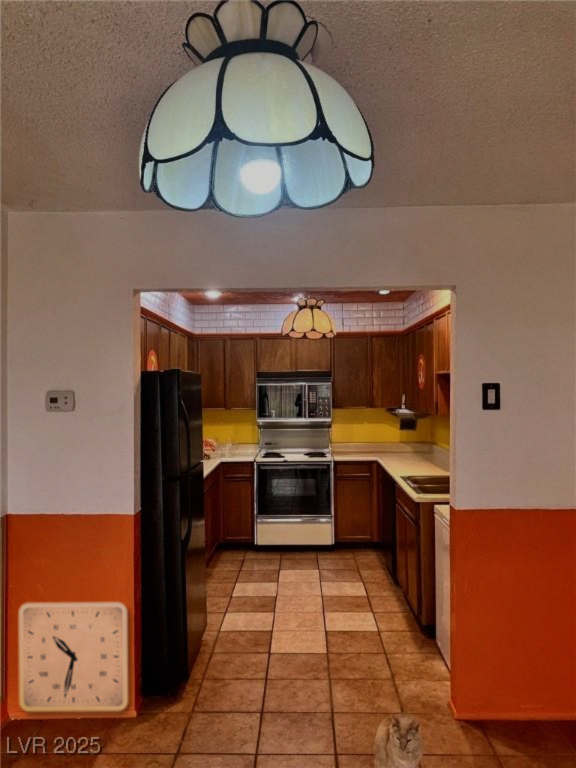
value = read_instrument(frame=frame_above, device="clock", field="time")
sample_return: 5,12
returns 10,32
